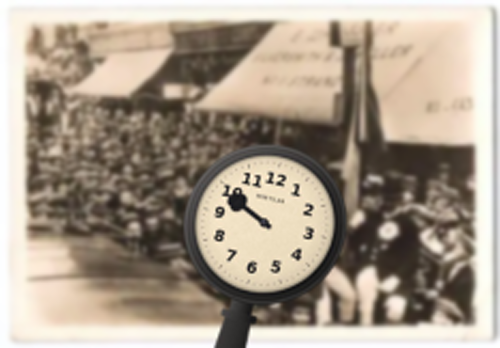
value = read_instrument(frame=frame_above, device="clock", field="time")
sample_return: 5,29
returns 9,49
